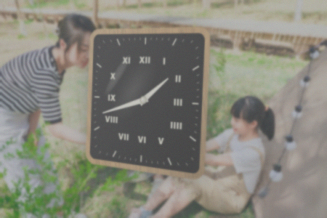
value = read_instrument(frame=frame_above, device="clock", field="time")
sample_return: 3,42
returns 1,42
